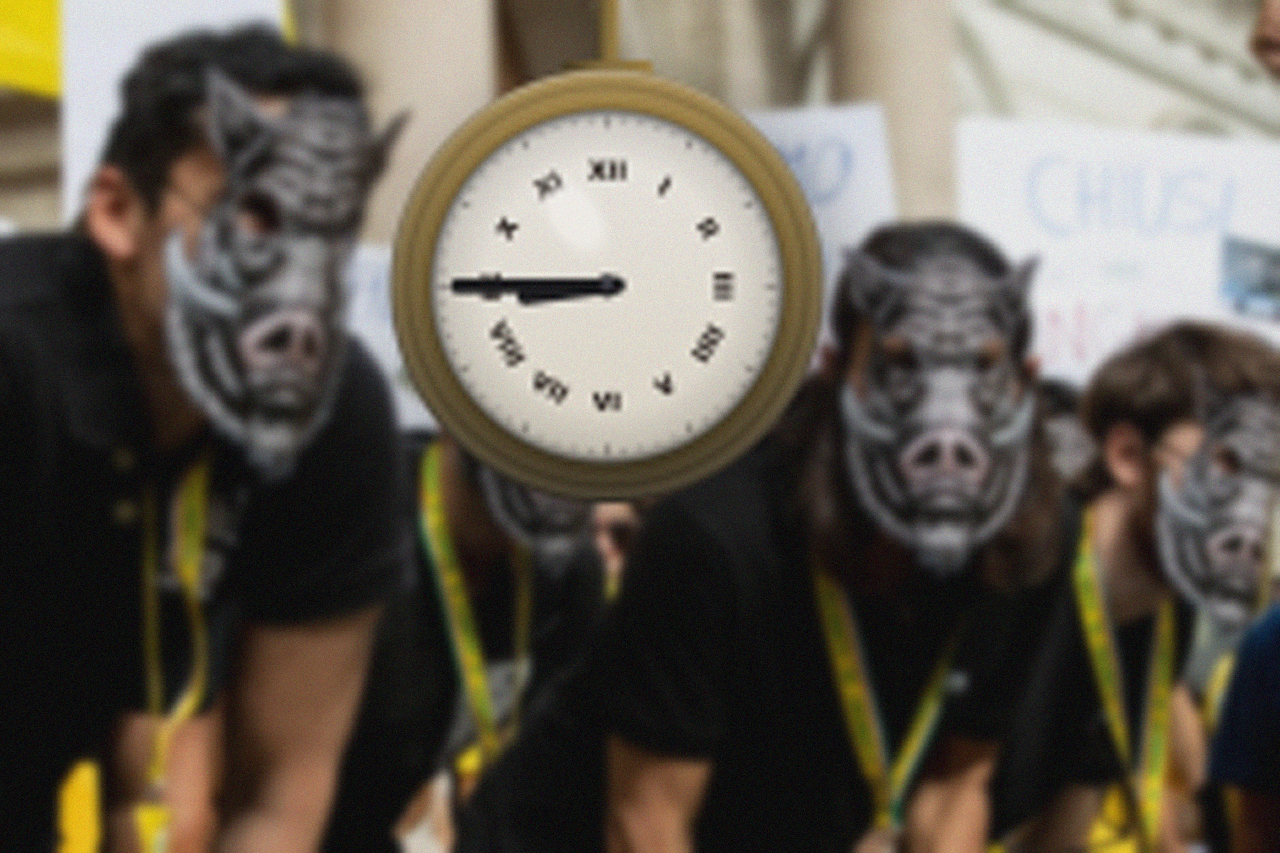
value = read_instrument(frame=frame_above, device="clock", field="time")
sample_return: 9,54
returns 8,45
